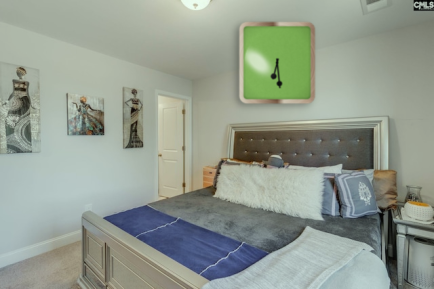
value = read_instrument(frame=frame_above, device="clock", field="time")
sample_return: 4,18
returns 6,29
